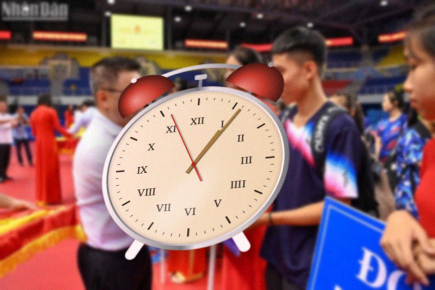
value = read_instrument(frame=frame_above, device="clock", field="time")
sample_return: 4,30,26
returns 1,05,56
